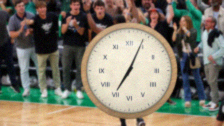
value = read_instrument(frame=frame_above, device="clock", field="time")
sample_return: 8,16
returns 7,04
